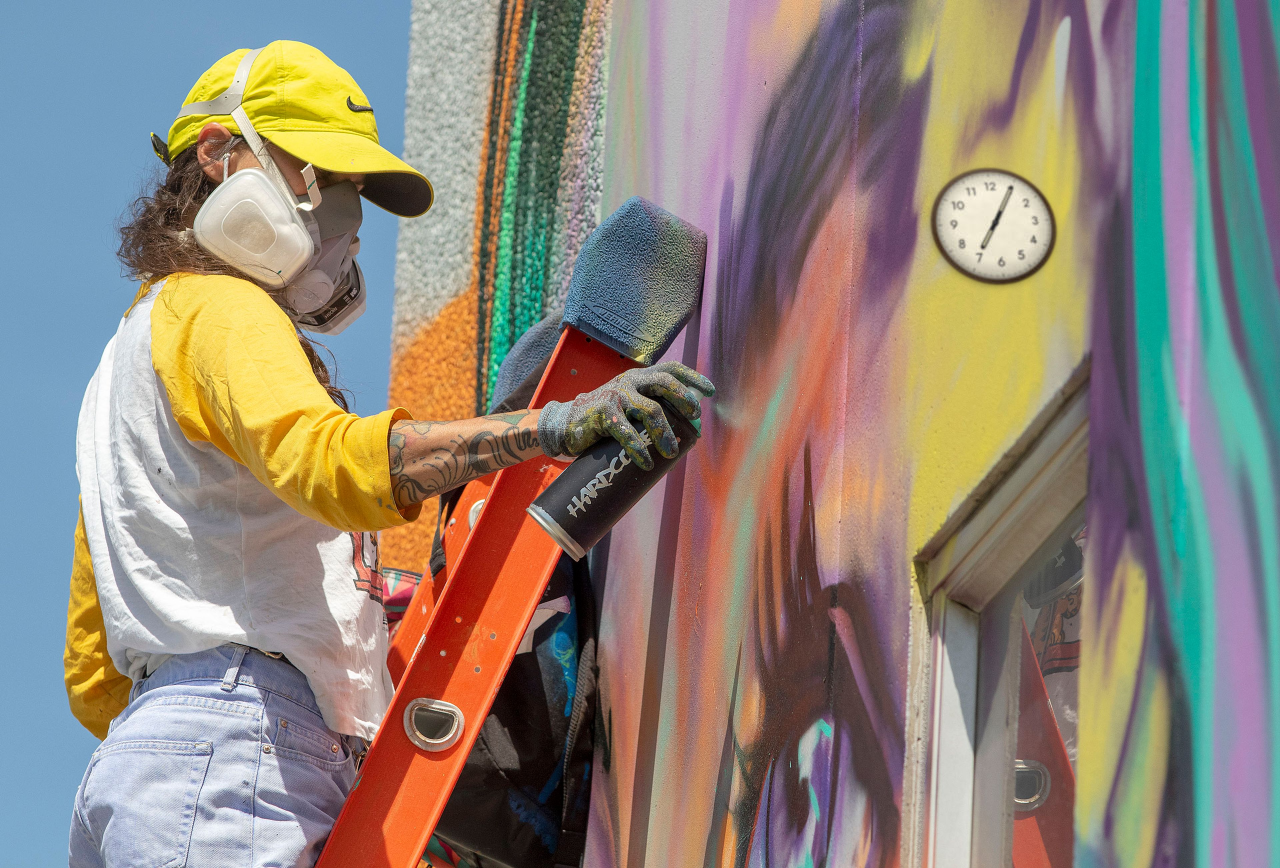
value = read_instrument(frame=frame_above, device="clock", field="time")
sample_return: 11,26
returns 7,05
